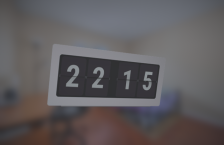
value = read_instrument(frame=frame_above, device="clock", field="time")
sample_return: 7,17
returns 22,15
